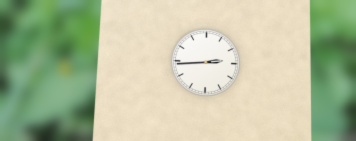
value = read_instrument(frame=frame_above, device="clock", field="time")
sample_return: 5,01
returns 2,44
